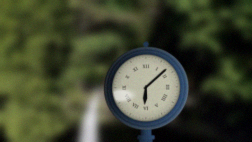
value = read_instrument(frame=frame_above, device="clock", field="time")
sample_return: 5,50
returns 6,08
